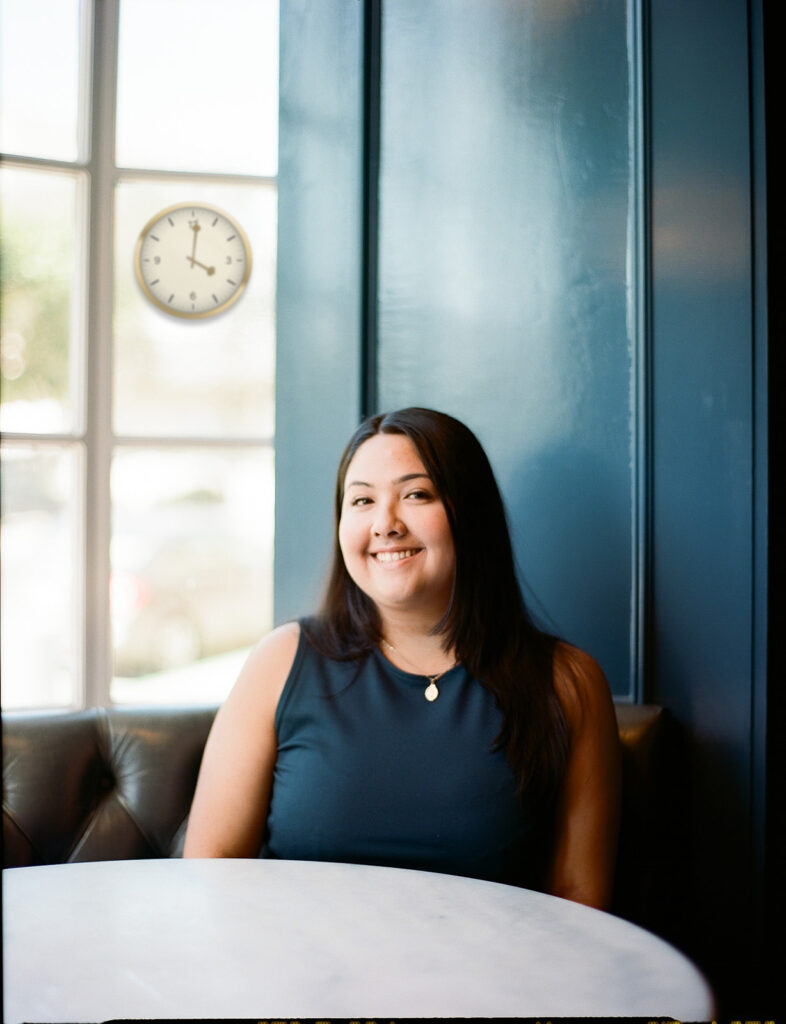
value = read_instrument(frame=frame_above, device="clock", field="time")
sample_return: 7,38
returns 4,01
